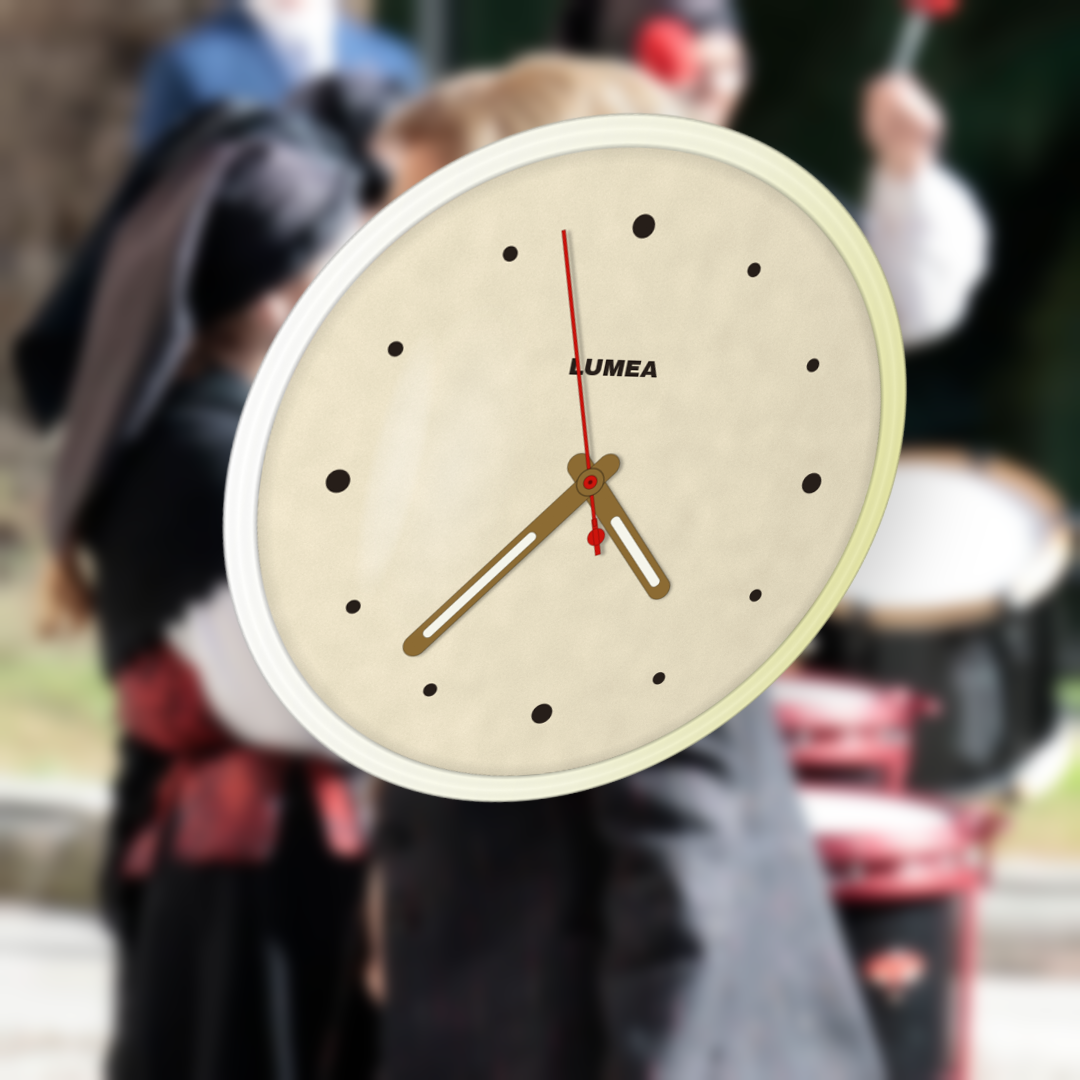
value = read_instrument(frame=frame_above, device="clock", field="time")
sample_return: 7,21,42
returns 4,36,57
